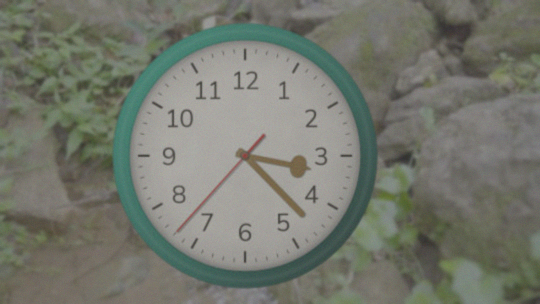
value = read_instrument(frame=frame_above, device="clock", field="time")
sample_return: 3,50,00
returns 3,22,37
